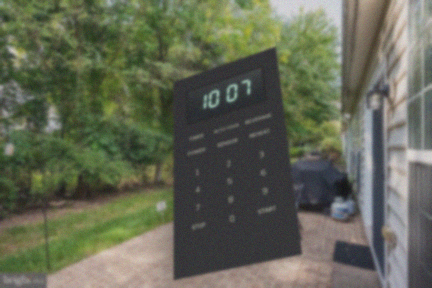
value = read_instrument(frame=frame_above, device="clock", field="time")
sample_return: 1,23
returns 10,07
